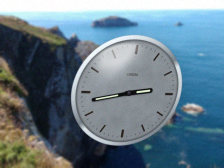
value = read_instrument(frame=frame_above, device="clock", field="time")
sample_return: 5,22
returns 2,43
